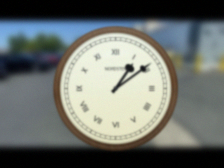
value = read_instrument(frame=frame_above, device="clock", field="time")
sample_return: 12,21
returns 1,09
